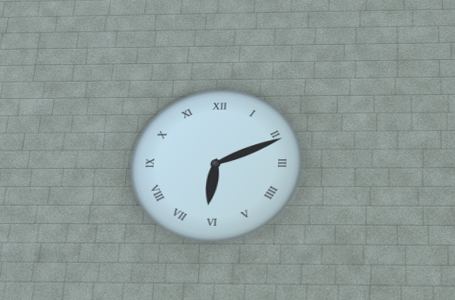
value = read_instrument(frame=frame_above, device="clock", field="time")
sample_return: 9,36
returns 6,11
